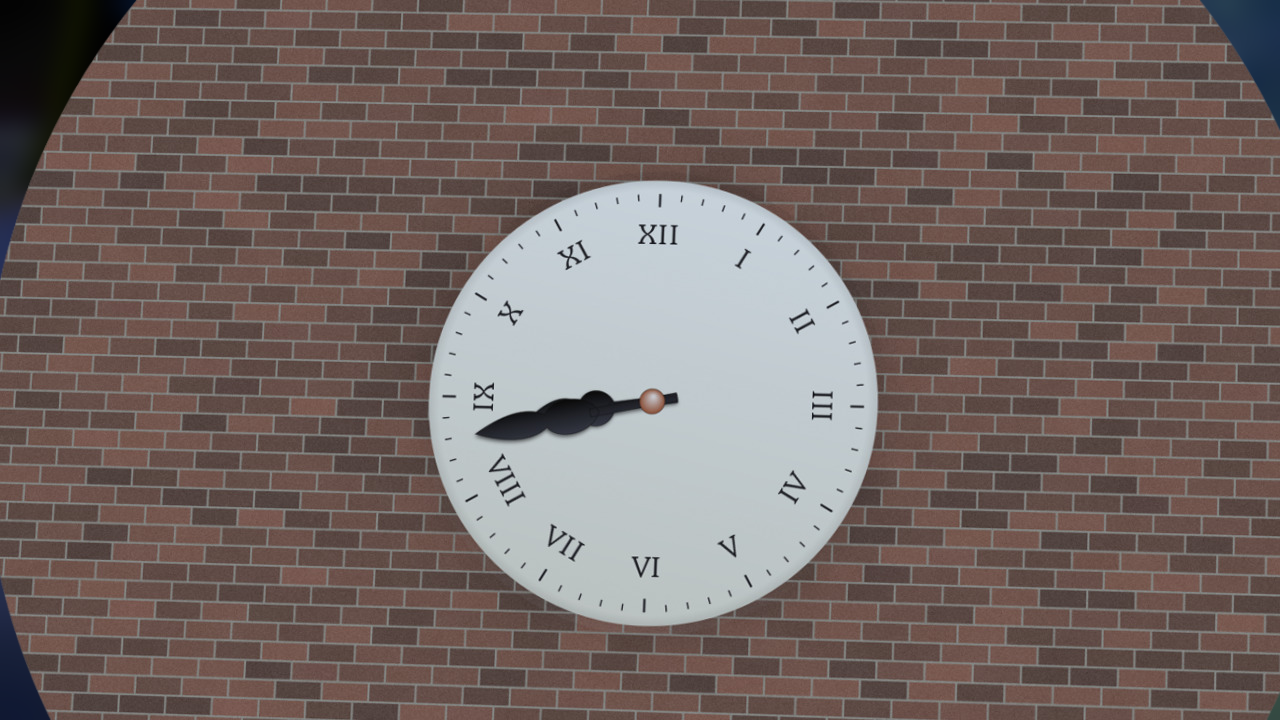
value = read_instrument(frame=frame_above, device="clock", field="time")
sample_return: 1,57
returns 8,43
